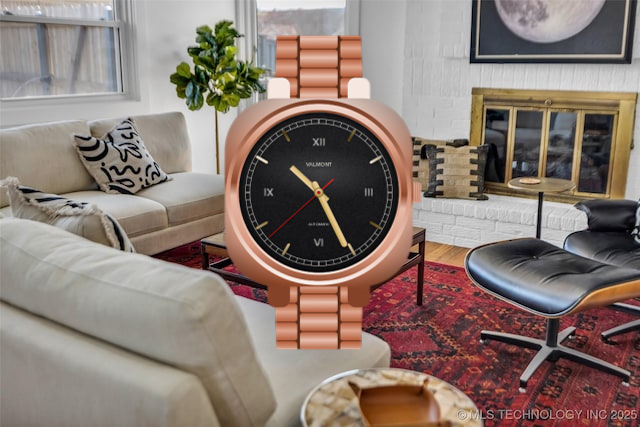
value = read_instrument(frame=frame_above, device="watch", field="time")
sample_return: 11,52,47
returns 10,25,38
